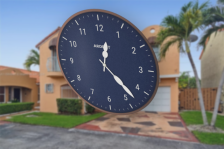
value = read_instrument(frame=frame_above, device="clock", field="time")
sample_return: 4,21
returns 12,23
